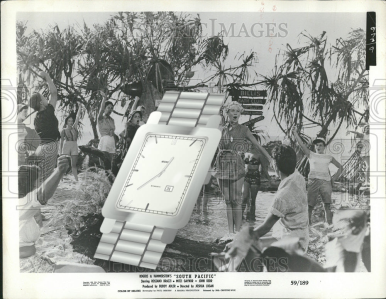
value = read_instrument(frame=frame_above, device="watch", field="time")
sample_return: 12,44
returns 12,37
